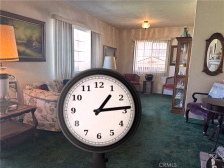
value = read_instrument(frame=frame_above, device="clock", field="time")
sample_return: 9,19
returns 1,14
